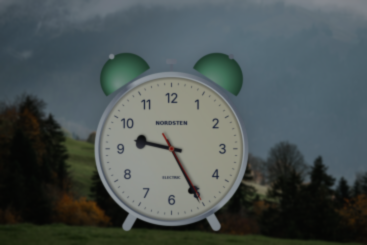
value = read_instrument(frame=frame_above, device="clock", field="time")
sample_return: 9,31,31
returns 9,25,25
